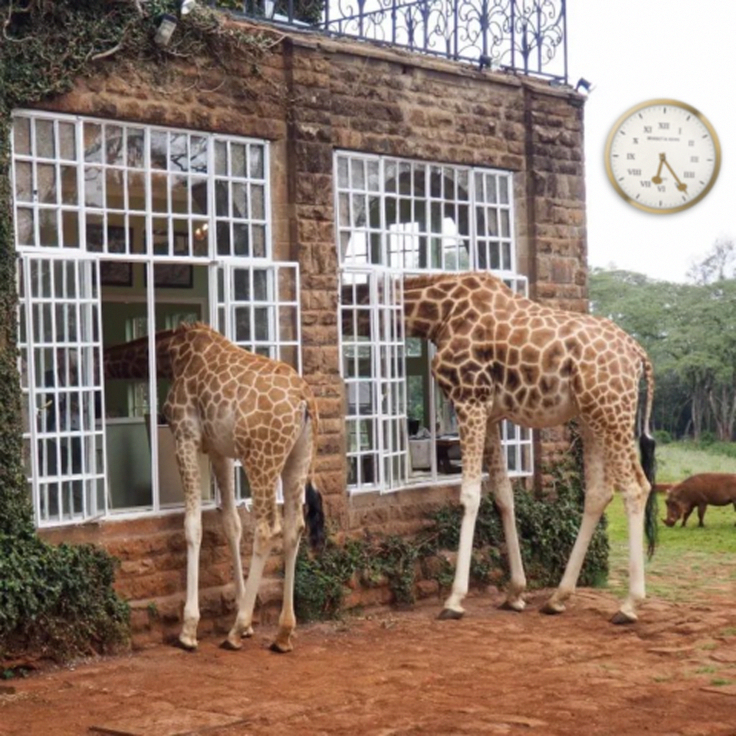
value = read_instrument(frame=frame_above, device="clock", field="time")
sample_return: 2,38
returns 6,24
